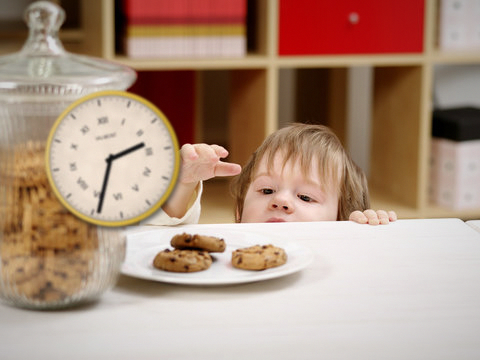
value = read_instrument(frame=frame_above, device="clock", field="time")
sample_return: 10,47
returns 2,34
